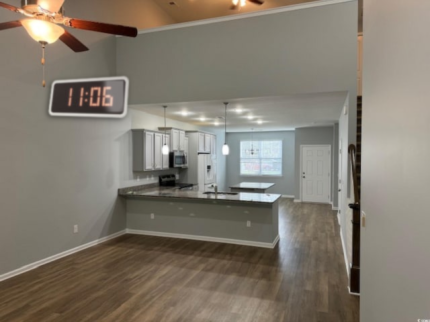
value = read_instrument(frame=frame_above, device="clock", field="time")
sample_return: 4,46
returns 11,06
